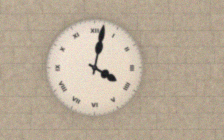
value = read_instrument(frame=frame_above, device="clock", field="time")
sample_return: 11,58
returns 4,02
